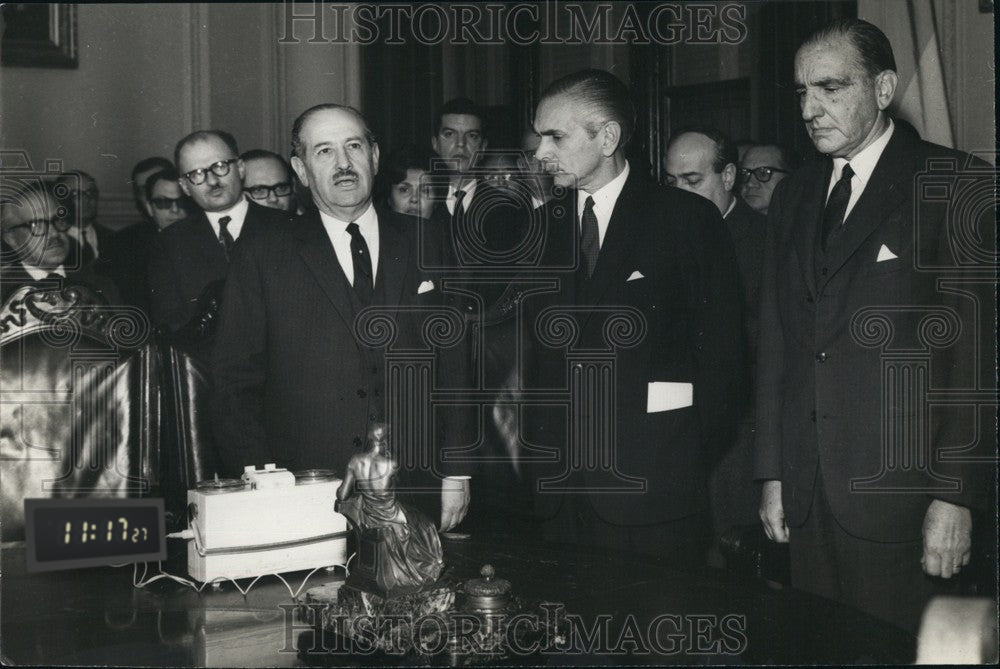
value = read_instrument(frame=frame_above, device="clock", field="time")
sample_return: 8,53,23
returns 11,17,27
